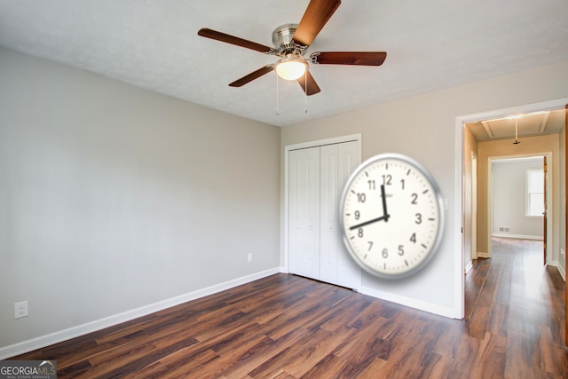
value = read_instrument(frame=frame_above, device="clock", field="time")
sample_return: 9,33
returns 11,42
